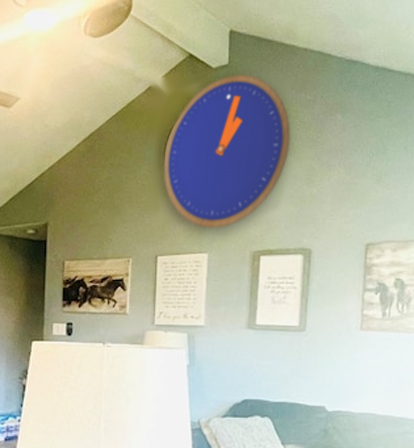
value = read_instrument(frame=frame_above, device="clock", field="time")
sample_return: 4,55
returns 1,02
